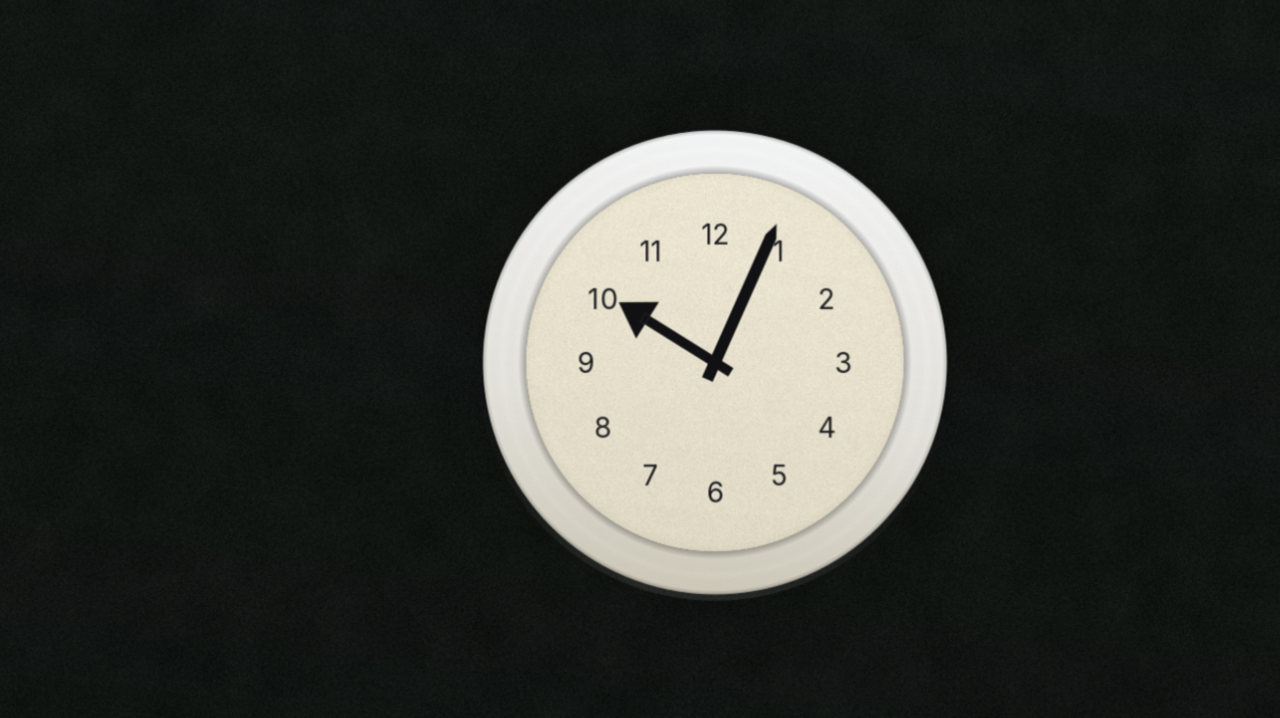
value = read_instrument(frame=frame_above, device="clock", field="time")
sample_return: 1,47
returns 10,04
